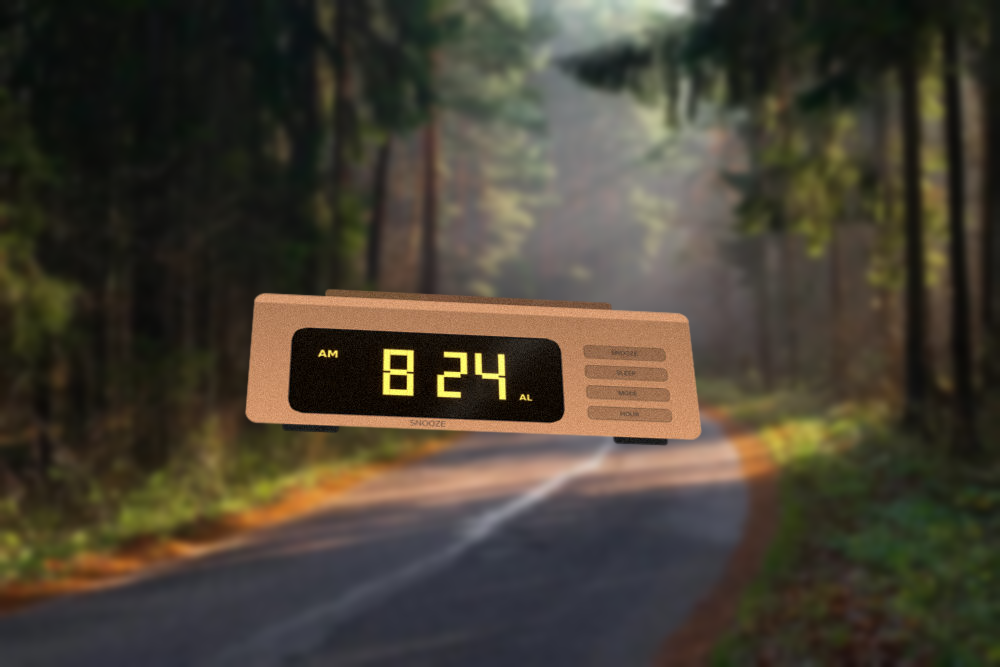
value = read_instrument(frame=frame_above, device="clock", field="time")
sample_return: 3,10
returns 8,24
